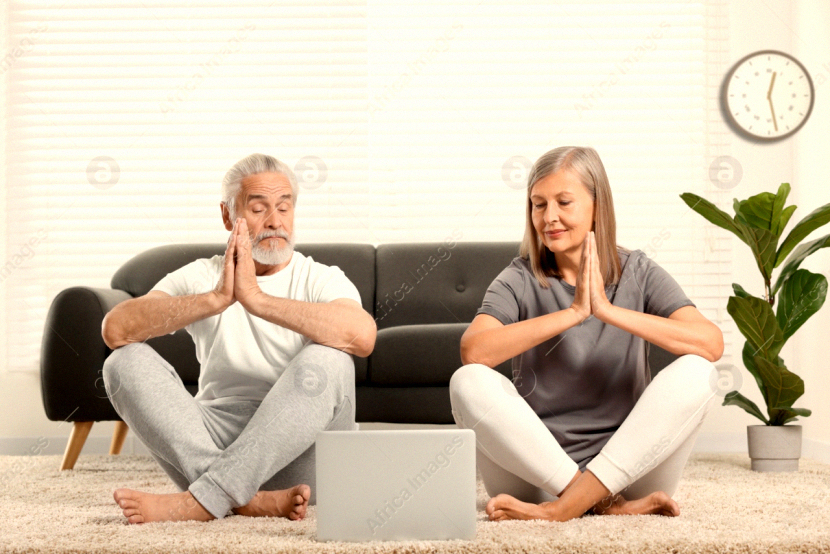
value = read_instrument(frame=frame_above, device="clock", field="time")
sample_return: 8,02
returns 12,28
